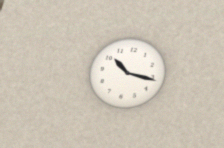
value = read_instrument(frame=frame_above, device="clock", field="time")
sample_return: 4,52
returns 10,16
